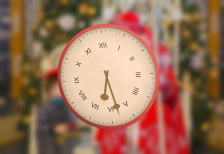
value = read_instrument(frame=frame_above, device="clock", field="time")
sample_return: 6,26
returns 6,28
